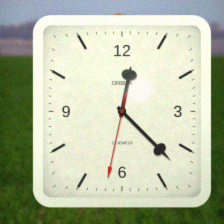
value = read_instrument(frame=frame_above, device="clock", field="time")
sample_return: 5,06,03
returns 12,22,32
